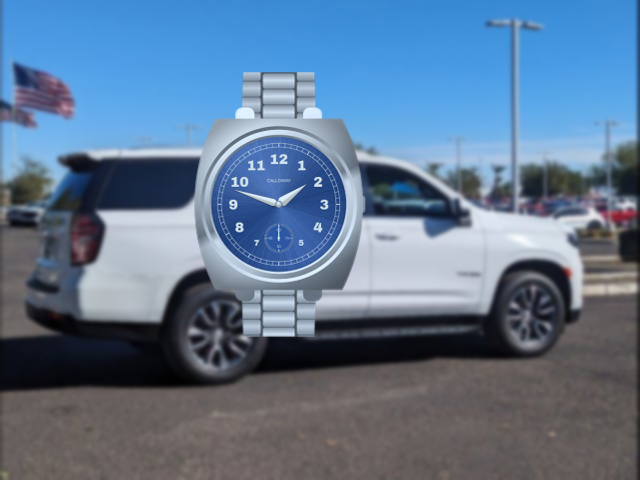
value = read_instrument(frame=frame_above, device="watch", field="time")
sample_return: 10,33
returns 1,48
